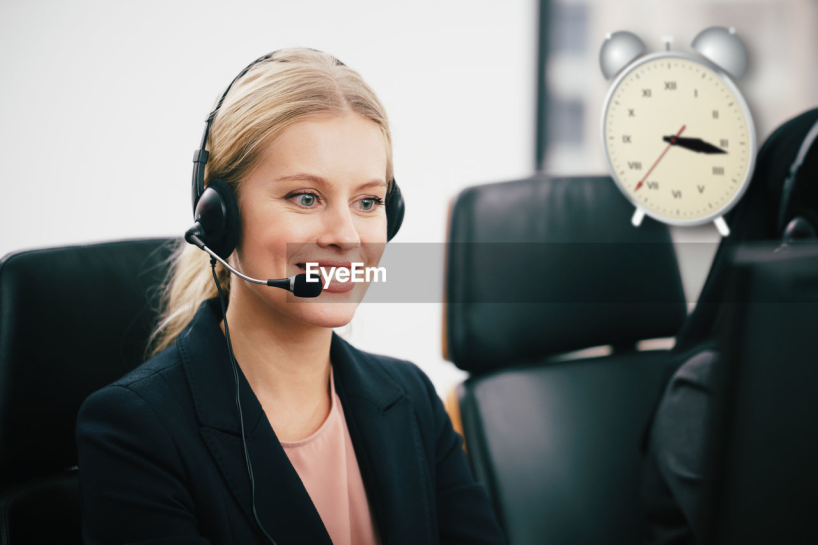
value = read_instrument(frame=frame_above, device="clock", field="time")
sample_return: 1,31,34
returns 3,16,37
